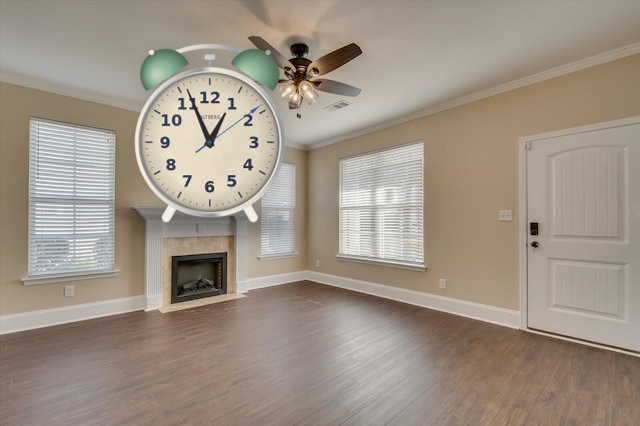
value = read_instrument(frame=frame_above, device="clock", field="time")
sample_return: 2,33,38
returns 12,56,09
